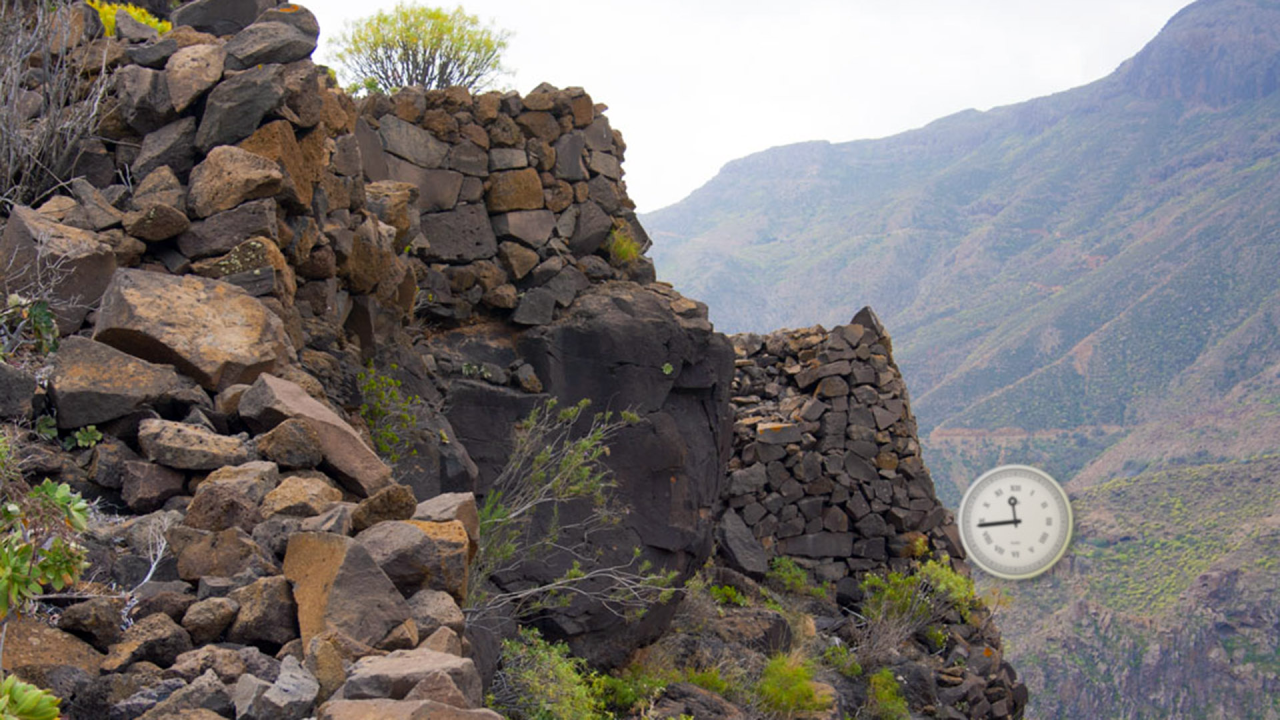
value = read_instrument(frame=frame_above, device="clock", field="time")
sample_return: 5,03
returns 11,44
